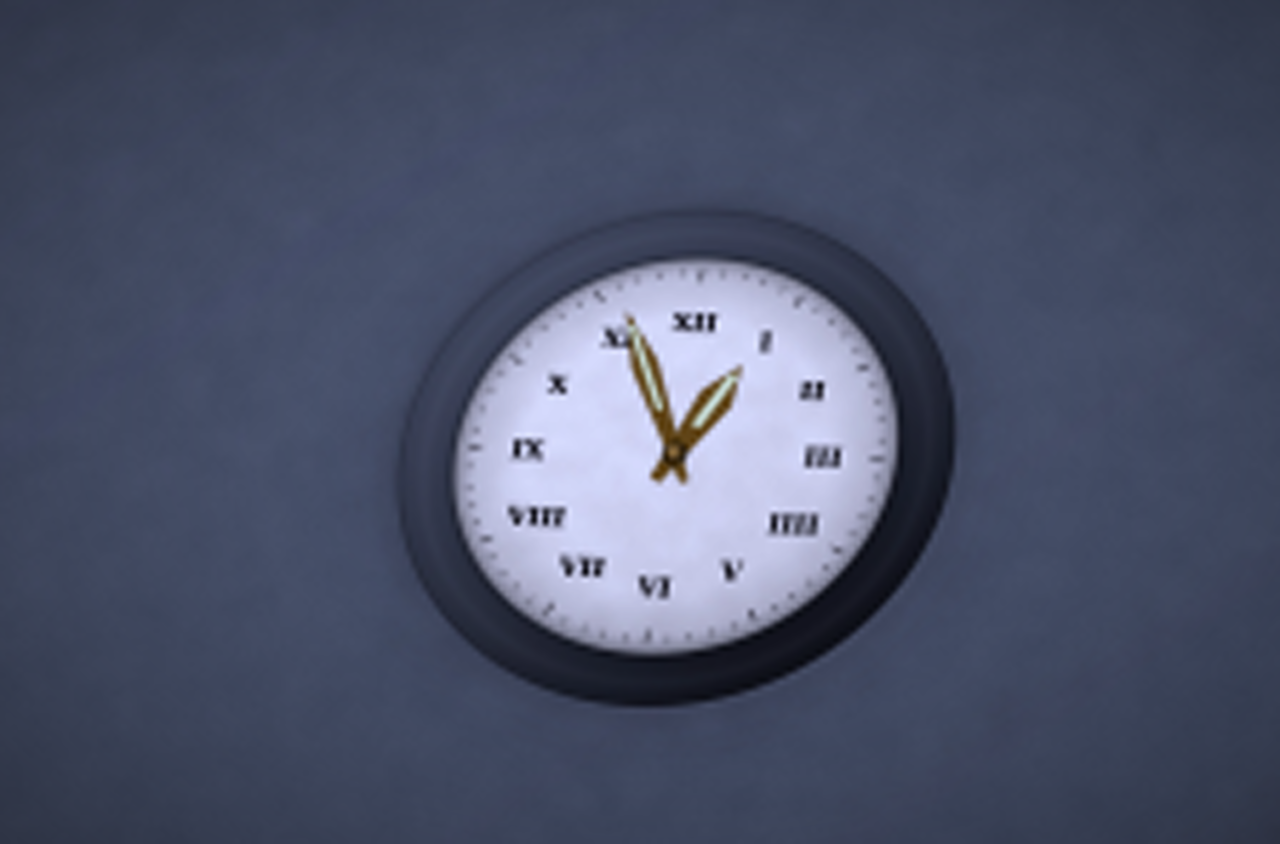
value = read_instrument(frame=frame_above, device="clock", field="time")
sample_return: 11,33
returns 12,56
